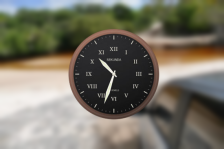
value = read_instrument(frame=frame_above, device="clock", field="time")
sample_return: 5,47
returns 10,33
